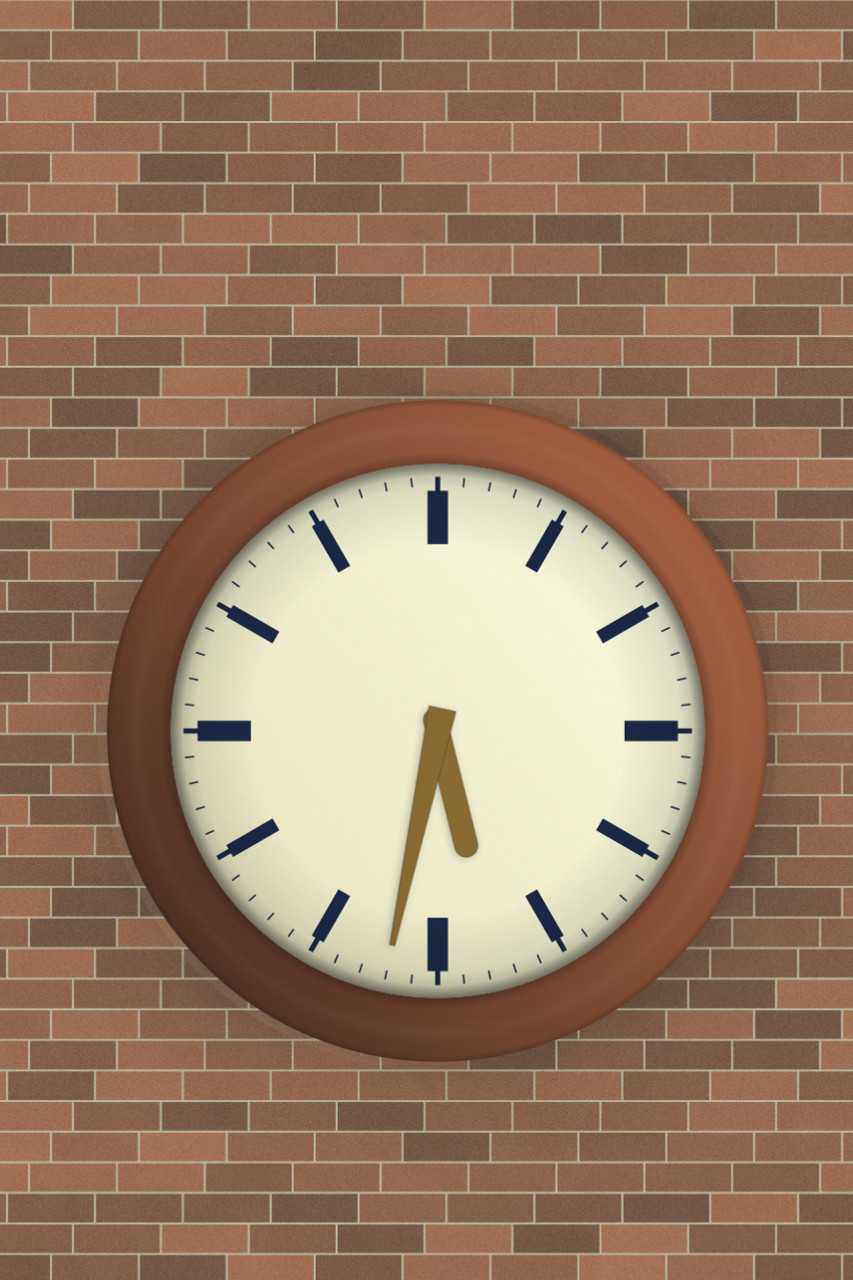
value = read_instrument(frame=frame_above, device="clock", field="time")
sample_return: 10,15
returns 5,32
